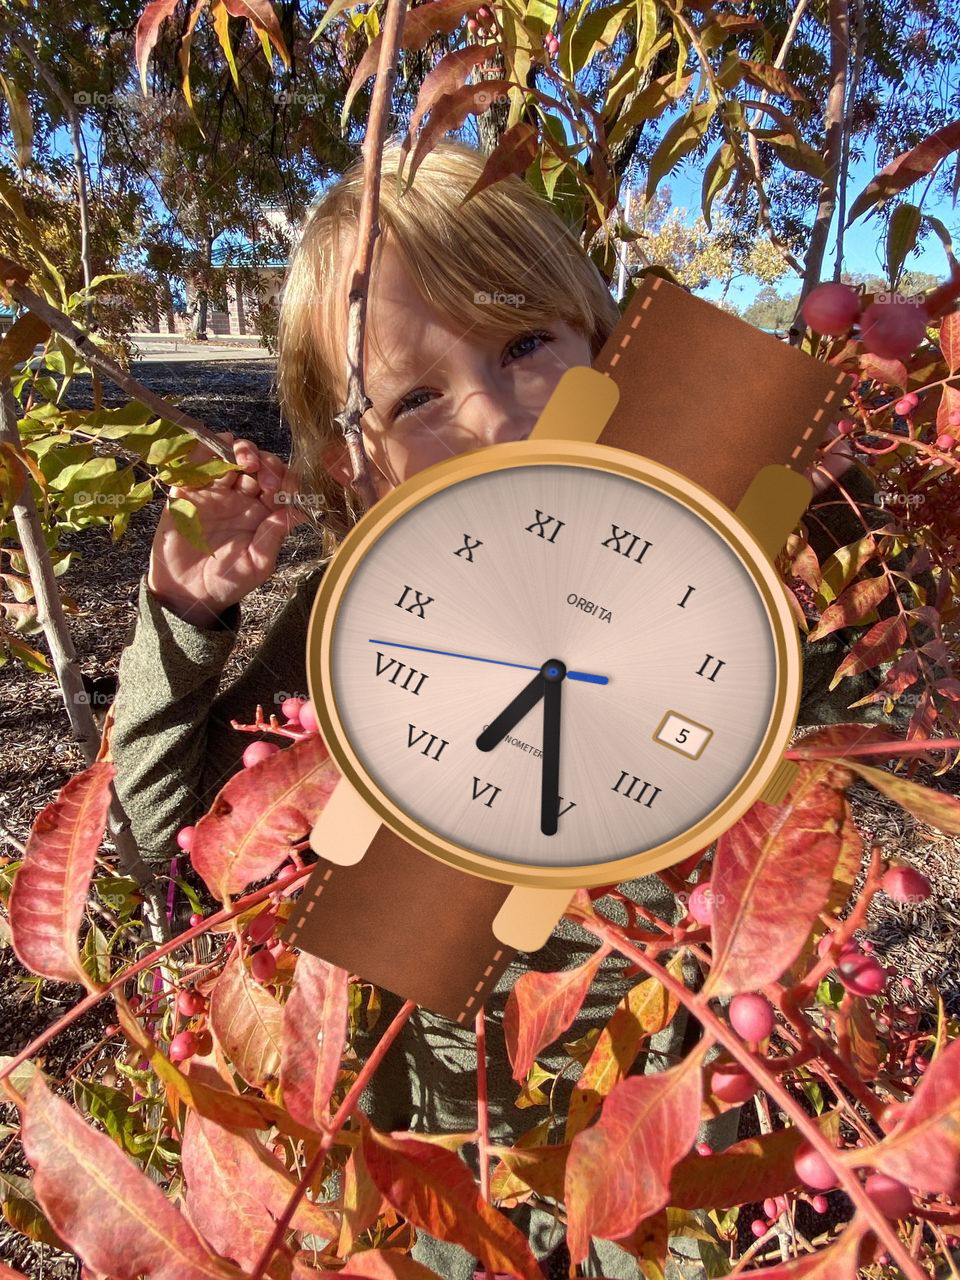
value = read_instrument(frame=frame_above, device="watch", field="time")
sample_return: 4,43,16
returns 6,25,42
